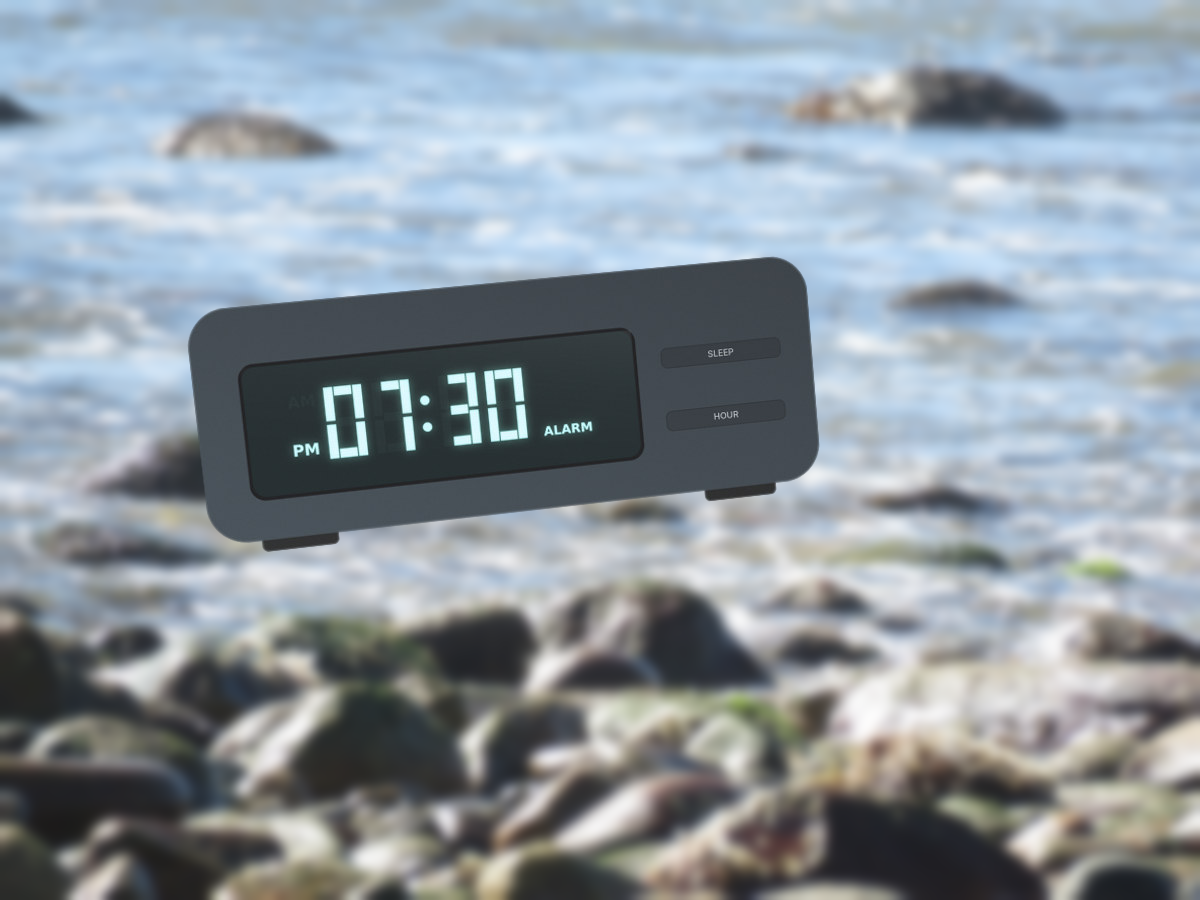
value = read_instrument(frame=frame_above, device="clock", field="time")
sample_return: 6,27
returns 7,30
